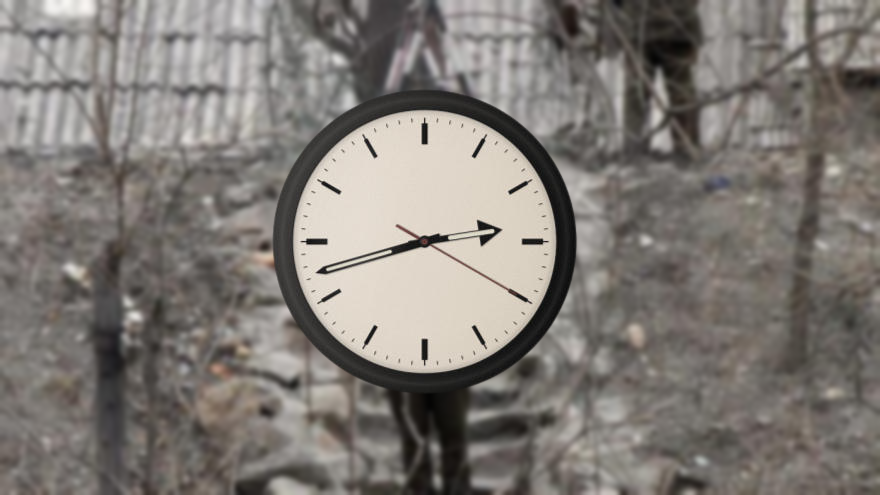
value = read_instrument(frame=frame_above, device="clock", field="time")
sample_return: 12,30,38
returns 2,42,20
